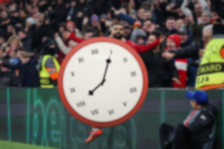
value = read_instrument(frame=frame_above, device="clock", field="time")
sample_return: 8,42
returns 8,05
